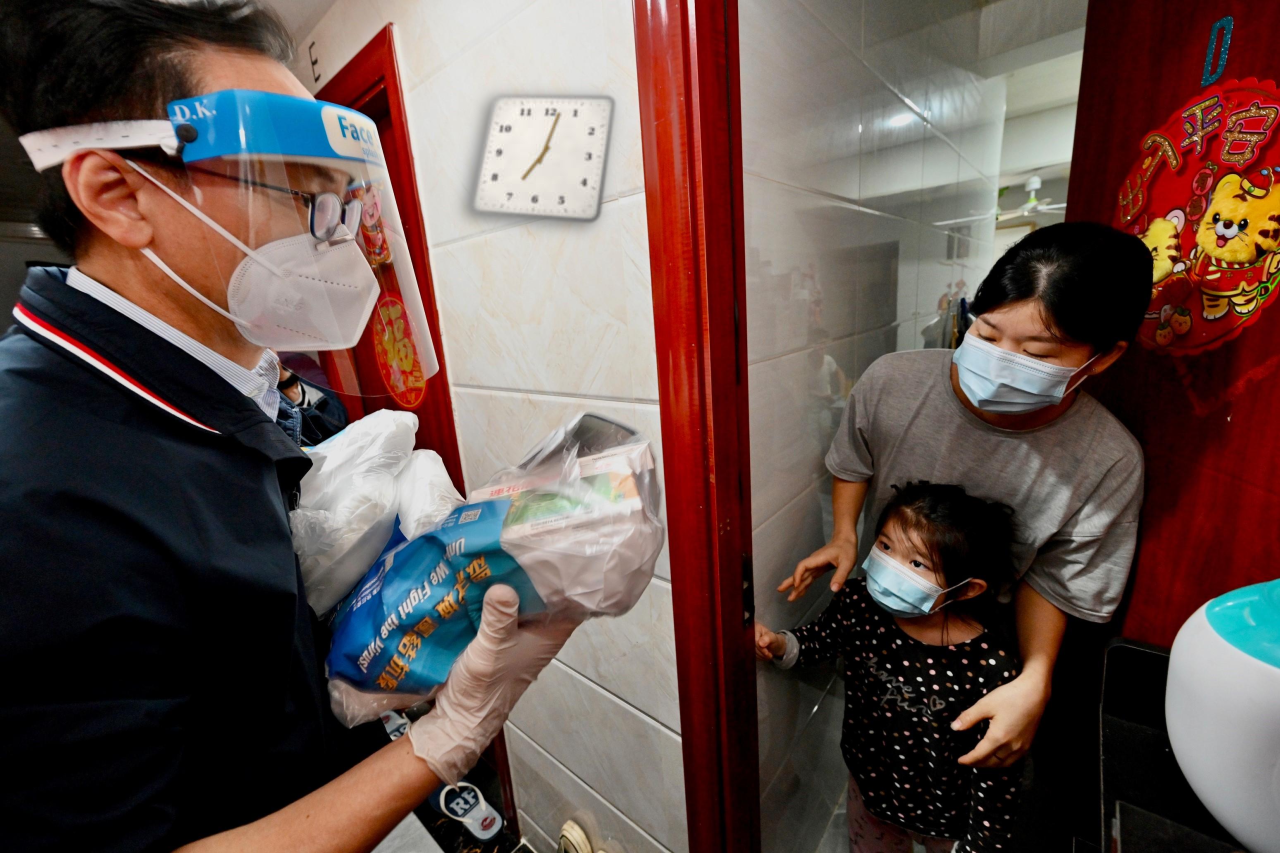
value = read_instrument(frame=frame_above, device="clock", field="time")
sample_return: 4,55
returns 7,02
